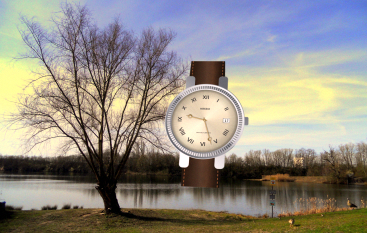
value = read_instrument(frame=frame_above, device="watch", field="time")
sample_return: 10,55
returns 9,27
